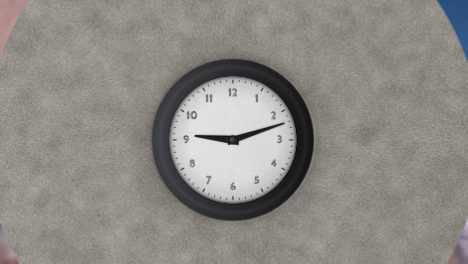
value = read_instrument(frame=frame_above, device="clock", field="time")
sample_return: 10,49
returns 9,12
